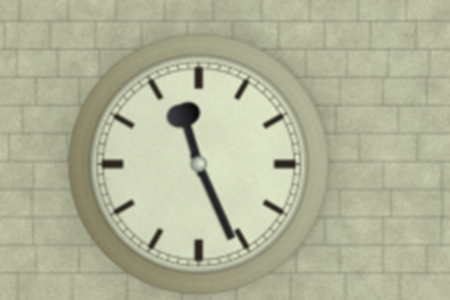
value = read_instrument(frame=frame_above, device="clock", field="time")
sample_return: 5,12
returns 11,26
